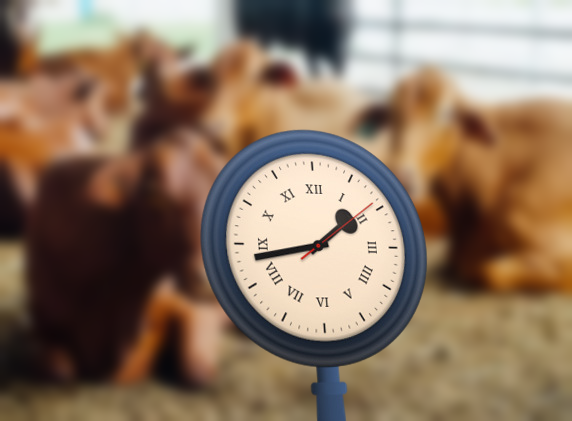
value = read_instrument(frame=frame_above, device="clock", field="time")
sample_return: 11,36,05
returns 1,43,09
